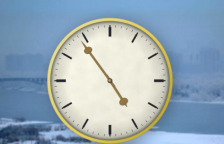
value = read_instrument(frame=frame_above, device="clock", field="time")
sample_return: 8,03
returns 4,54
